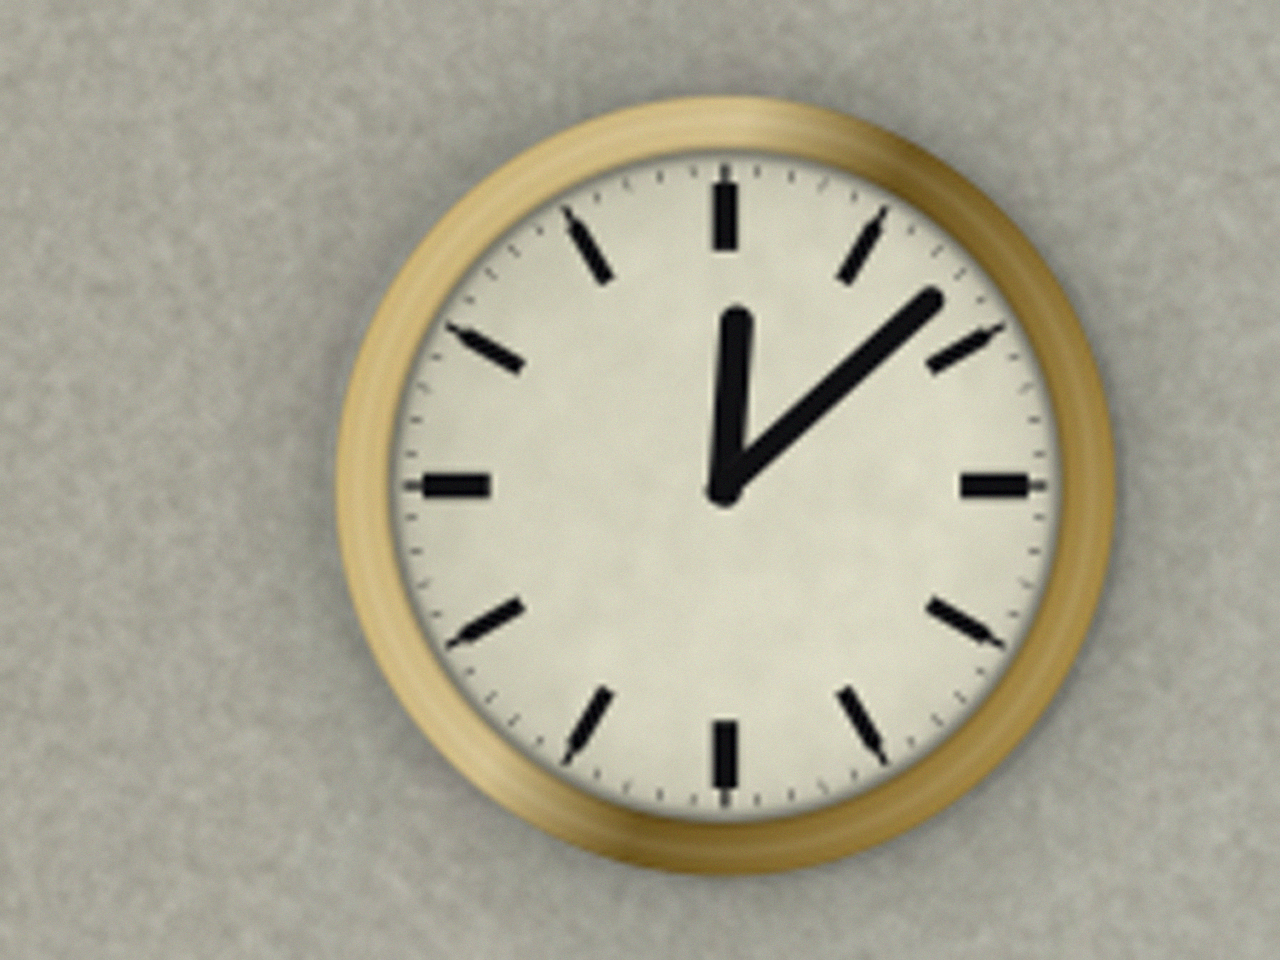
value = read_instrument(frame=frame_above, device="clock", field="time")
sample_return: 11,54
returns 12,08
